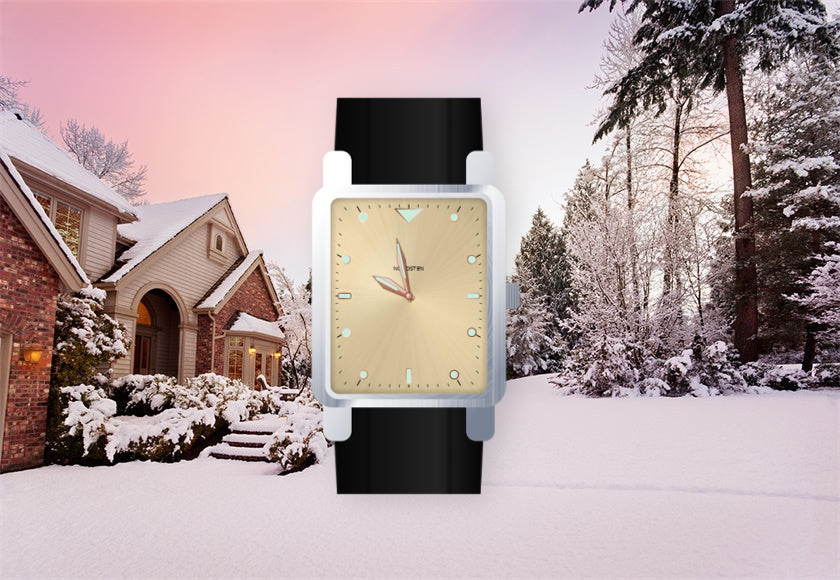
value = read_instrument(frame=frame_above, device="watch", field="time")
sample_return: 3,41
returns 9,58
